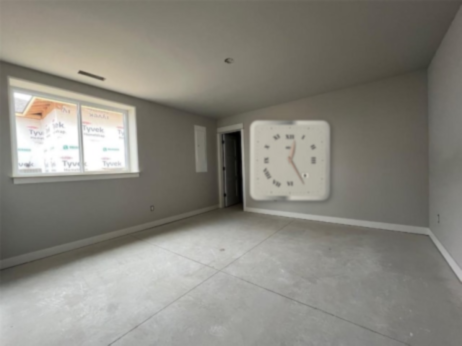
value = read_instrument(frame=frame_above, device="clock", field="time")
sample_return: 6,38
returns 12,25
